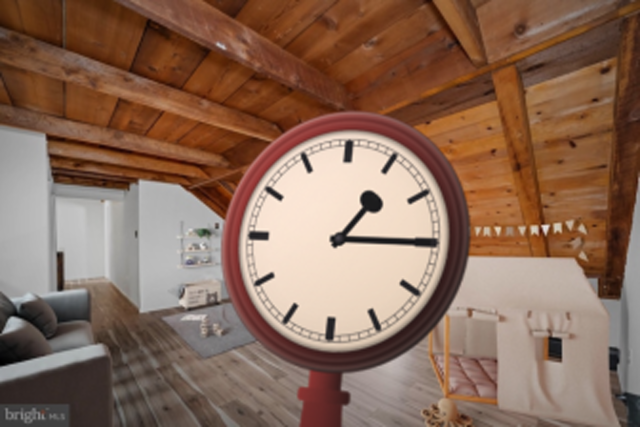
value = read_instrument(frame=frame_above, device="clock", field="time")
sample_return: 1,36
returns 1,15
